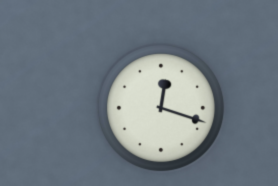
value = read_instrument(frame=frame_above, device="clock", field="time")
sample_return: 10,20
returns 12,18
